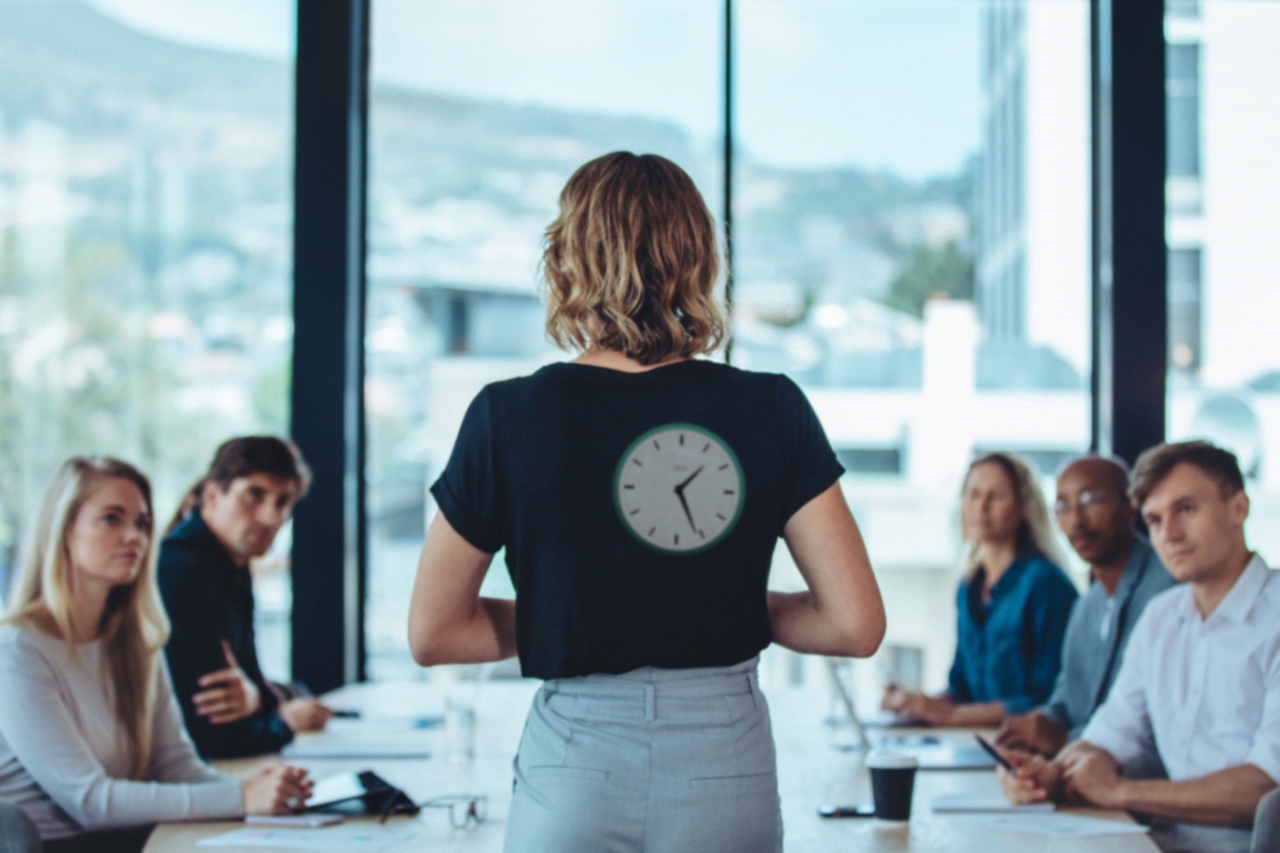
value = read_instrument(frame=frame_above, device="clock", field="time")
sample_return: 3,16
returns 1,26
